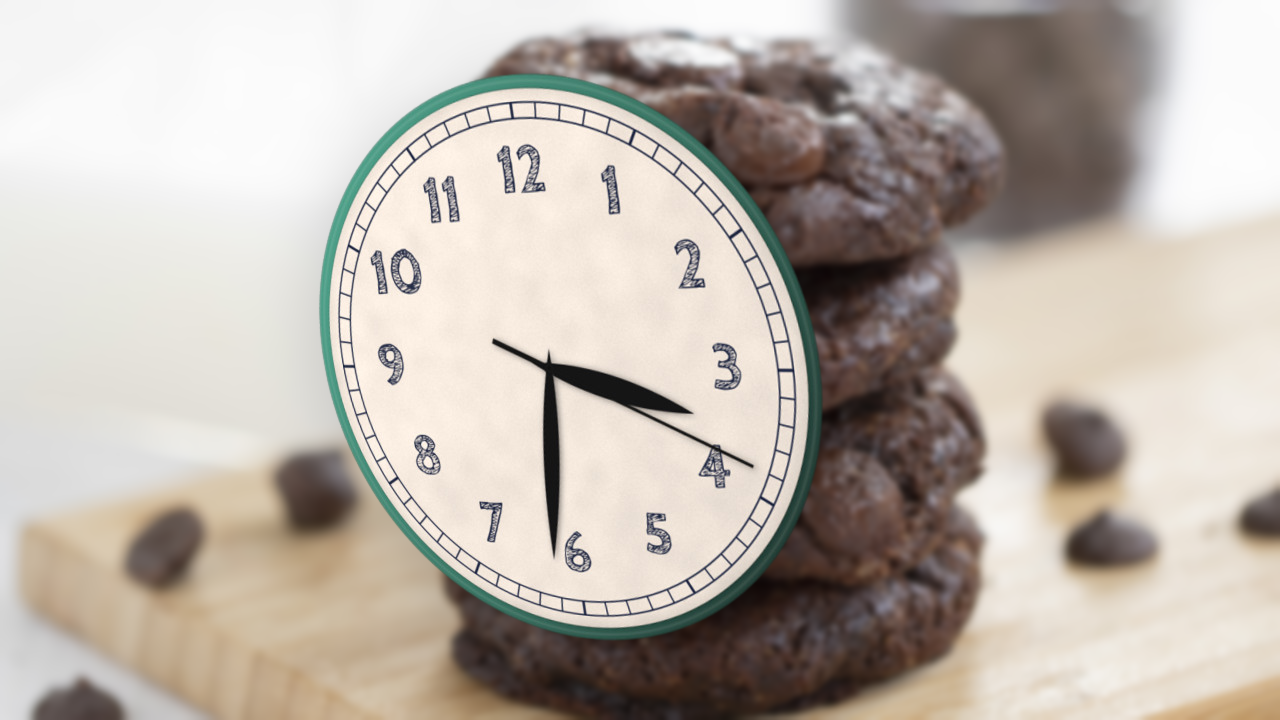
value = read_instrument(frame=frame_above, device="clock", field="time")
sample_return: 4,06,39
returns 3,31,19
